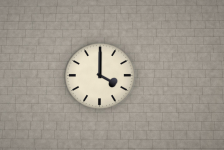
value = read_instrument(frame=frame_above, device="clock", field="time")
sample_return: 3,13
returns 4,00
